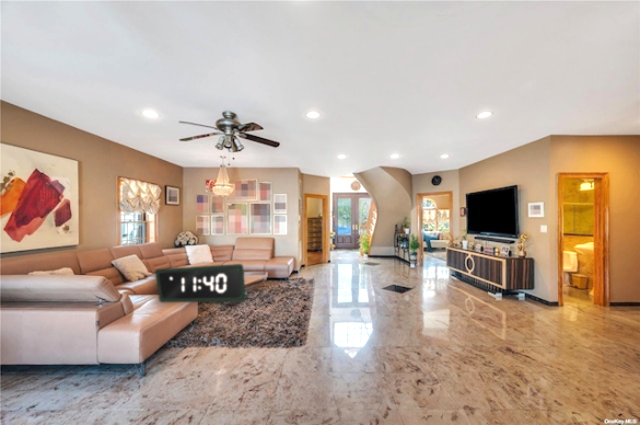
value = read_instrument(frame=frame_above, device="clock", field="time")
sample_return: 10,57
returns 11,40
